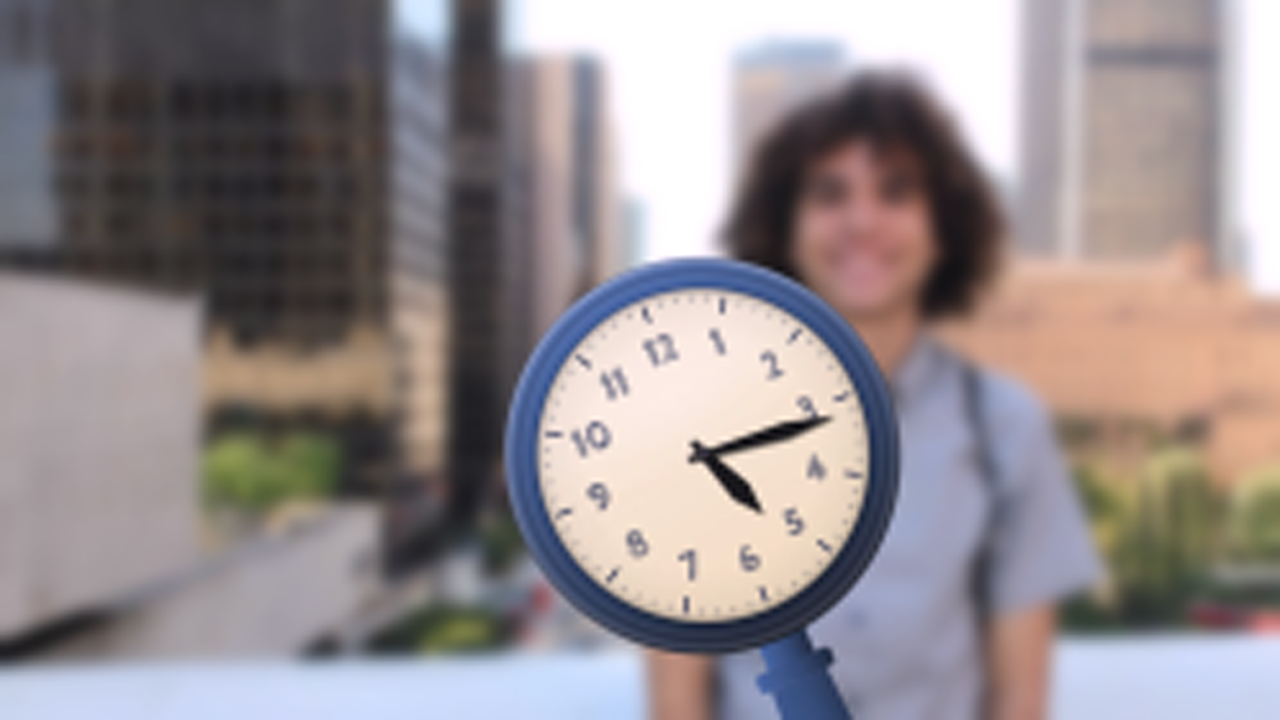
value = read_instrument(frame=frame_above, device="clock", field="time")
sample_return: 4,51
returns 5,16
